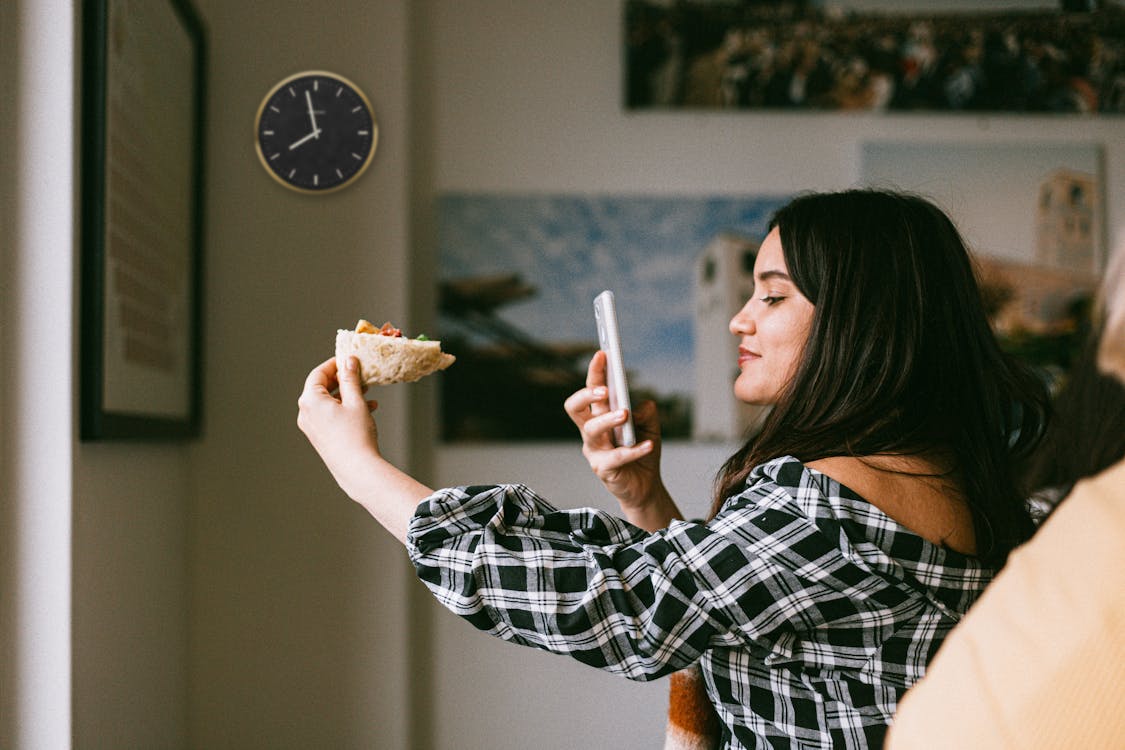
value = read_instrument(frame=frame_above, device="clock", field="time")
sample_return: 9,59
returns 7,58
